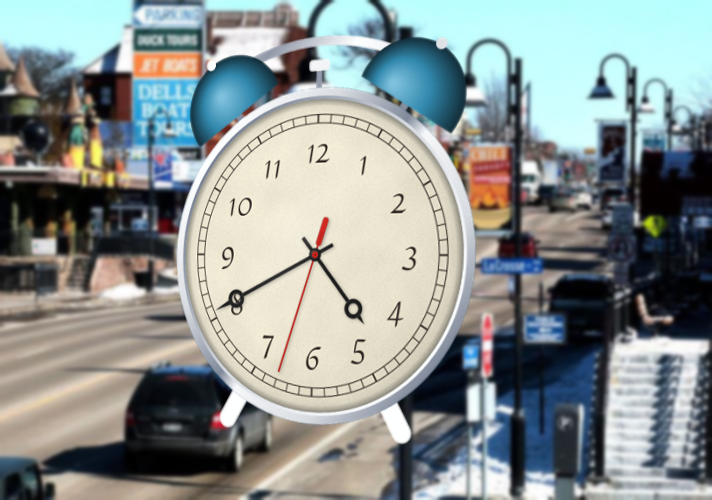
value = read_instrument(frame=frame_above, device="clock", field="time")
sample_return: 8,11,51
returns 4,40,33
